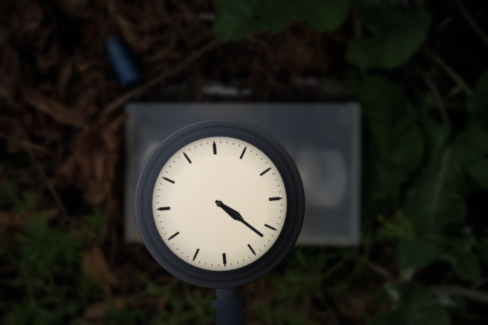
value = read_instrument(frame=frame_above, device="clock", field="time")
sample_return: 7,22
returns 4,22
